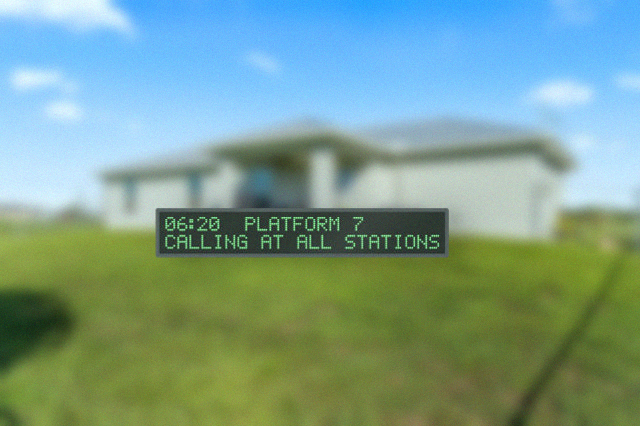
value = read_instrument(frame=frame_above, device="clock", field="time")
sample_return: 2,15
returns 6,20
